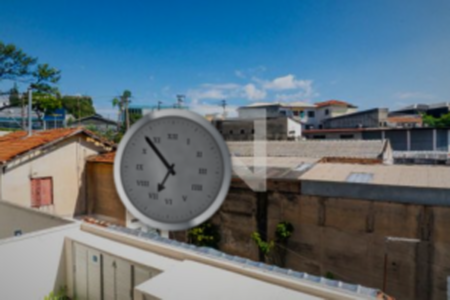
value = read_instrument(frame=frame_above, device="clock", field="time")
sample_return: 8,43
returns 6,53
